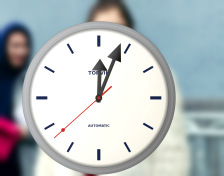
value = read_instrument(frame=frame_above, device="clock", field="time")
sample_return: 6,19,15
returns 12,03,38
